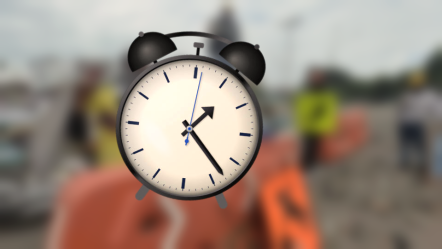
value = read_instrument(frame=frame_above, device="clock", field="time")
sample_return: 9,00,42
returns 1,23,01
